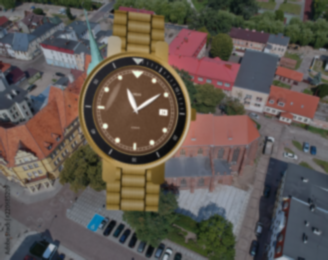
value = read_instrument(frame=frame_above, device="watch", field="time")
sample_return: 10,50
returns 11,09
